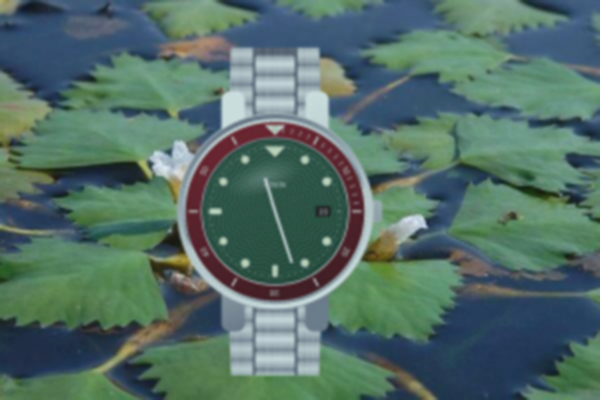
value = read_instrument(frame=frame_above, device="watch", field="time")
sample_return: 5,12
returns 11,27
